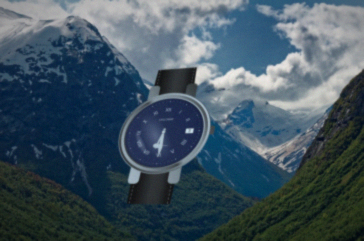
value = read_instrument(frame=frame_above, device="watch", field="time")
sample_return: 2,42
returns 6,30
